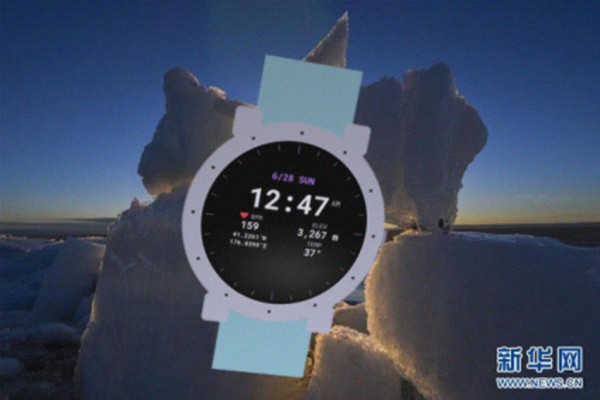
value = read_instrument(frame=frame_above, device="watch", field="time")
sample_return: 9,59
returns 12,47
